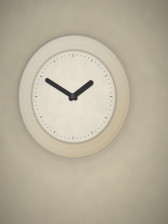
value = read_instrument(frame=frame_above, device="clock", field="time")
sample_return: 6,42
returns 1,50
